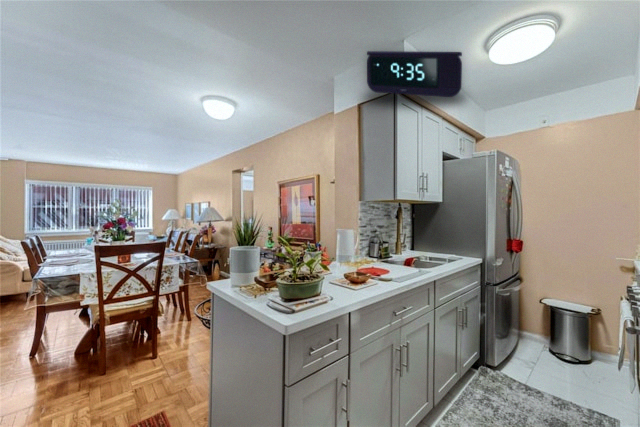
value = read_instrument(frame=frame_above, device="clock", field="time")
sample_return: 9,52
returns 9,35
